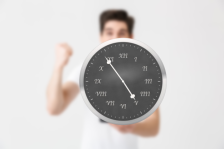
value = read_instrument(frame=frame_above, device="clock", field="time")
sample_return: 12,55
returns 4,54
